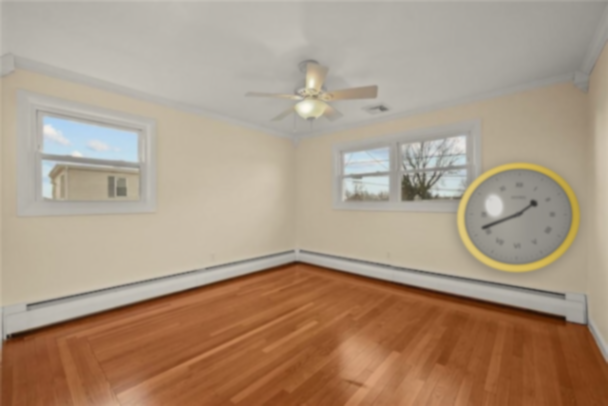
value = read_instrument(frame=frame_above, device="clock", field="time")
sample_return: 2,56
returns 1,41
